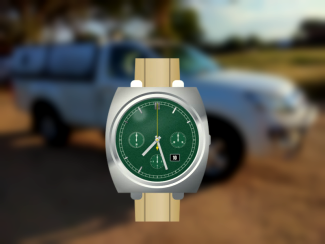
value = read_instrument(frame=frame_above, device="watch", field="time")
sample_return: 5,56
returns 7,27
